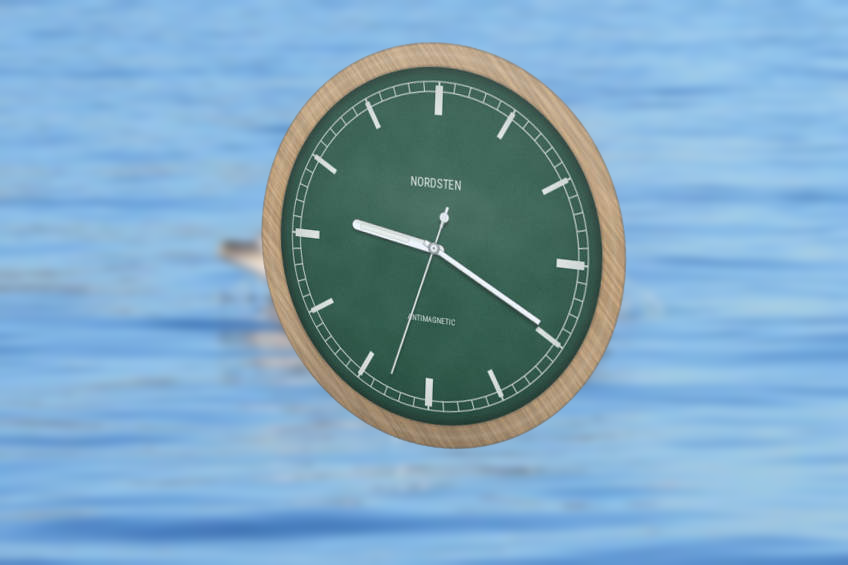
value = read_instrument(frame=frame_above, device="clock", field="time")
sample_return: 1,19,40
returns 9,19,33
